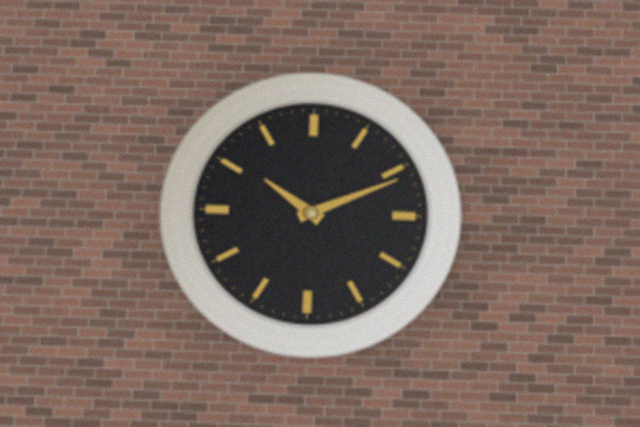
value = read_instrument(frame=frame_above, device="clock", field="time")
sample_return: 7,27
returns 10,11
